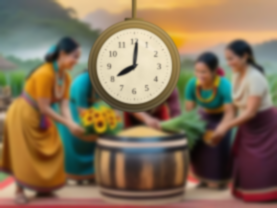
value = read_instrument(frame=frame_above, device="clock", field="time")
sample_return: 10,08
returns 8,01
